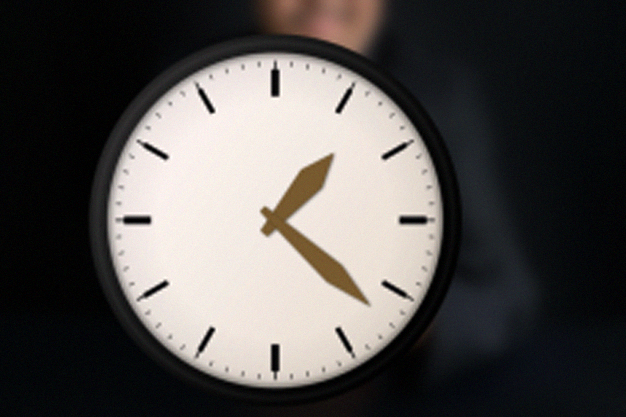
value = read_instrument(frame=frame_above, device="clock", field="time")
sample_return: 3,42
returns 1,22
